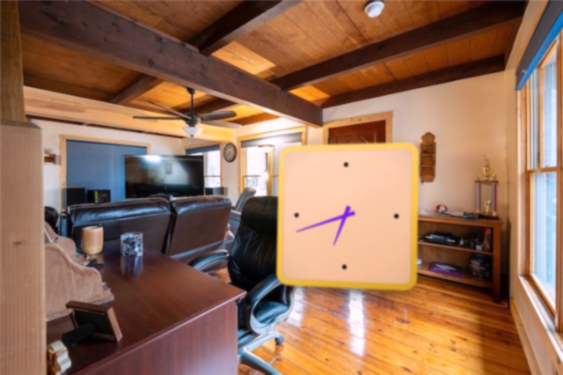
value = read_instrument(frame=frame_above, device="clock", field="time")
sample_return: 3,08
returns 6,42
